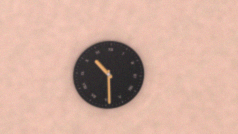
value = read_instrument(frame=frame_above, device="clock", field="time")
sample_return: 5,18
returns 10,29
